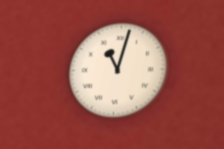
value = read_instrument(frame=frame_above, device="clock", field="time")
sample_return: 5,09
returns 11,02
